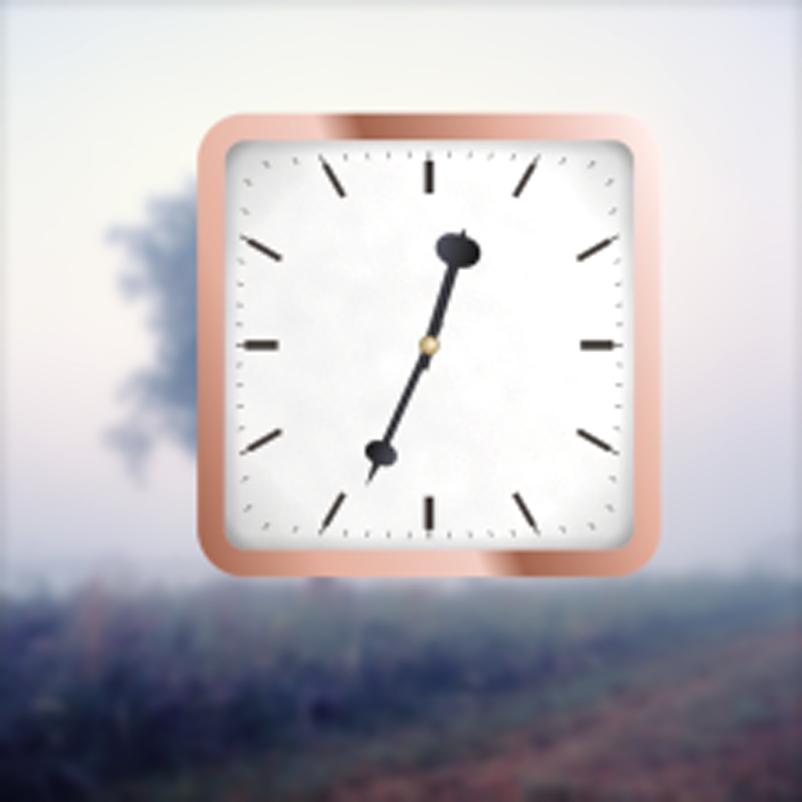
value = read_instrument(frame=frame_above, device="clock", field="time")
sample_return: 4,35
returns 12,34
